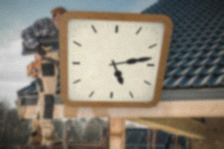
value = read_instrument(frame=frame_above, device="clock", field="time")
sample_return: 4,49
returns 5,13
